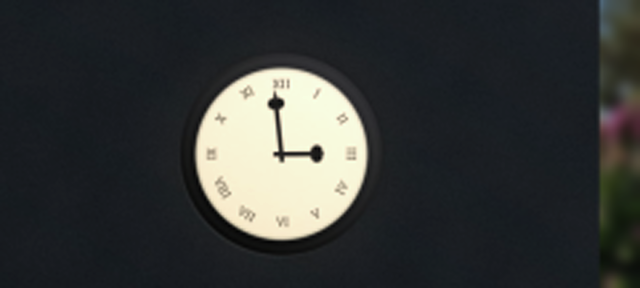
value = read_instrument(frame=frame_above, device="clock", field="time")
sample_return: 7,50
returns 2,59
